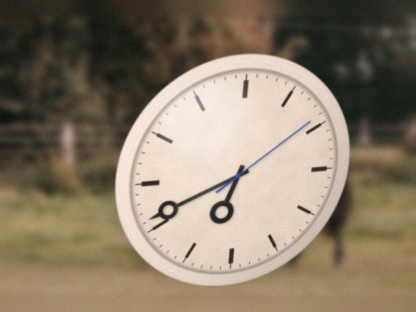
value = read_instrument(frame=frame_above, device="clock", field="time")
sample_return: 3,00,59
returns 6,41,09
